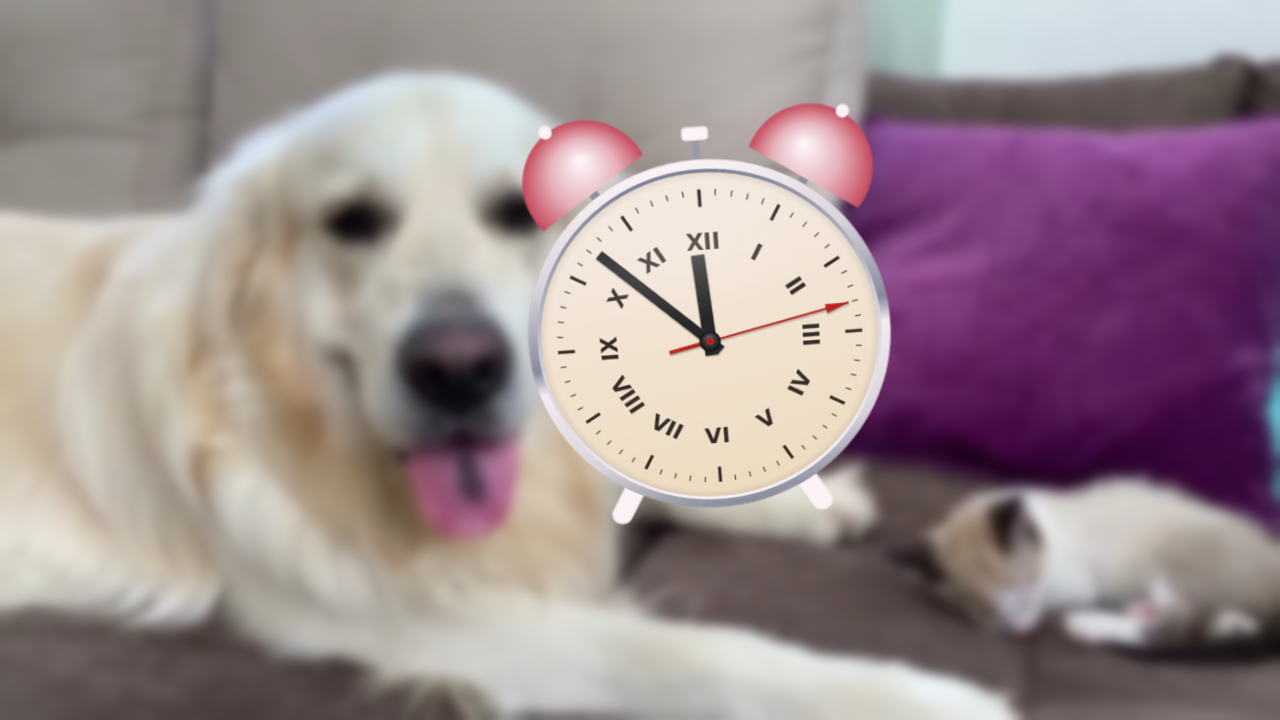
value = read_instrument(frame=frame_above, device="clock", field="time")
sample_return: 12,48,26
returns 11,52,13
